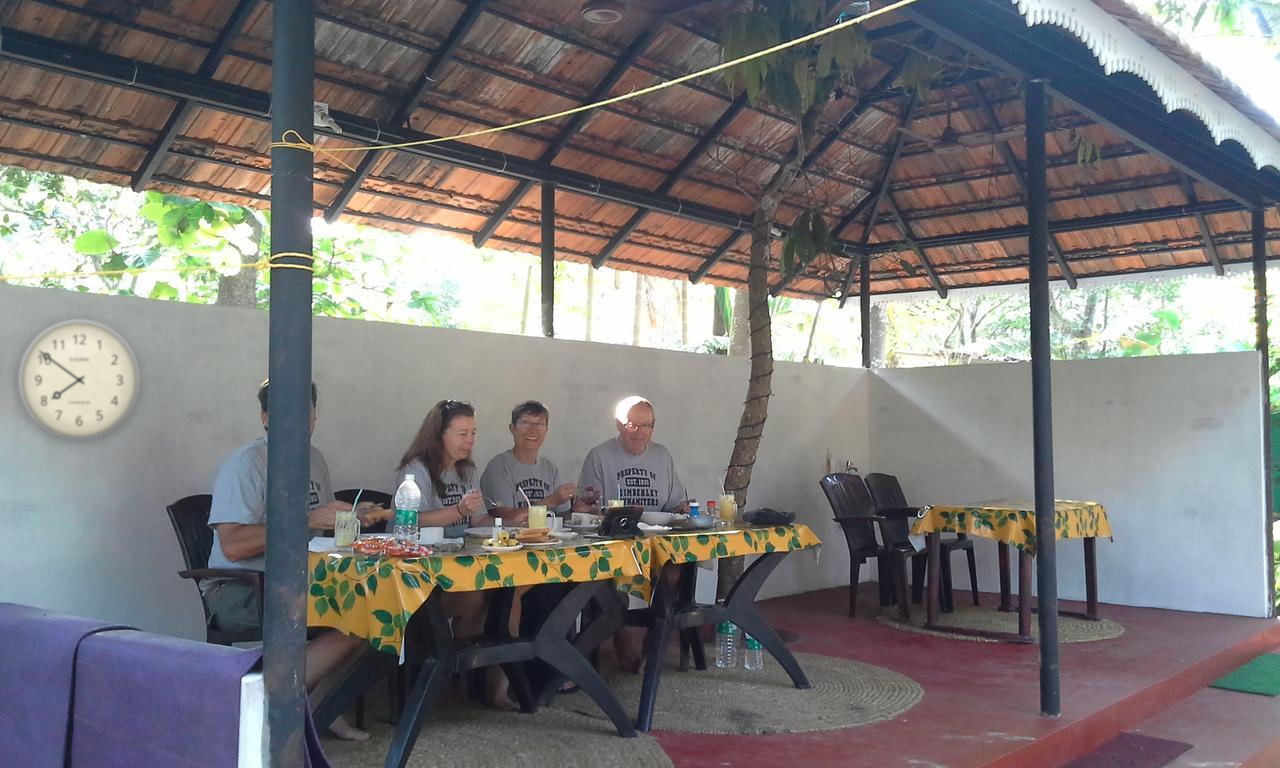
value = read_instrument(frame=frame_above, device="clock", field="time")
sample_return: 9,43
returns 7,51
